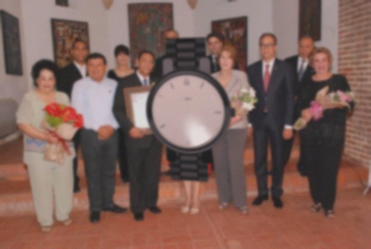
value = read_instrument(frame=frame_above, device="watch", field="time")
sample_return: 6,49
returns 11,35
